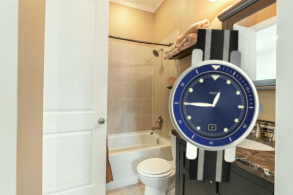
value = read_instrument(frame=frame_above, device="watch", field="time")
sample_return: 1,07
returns 12,45
